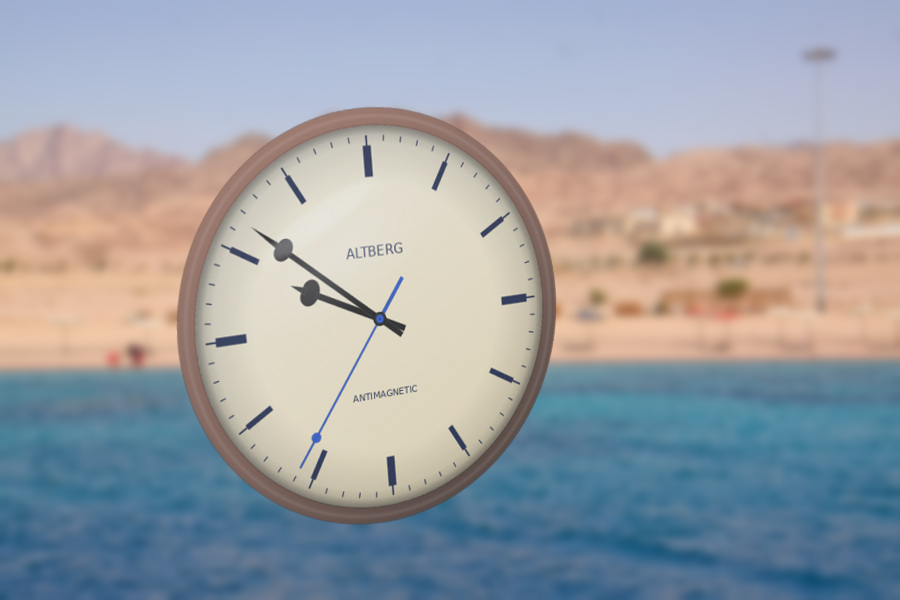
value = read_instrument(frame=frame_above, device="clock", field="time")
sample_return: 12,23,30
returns 9,51,36
